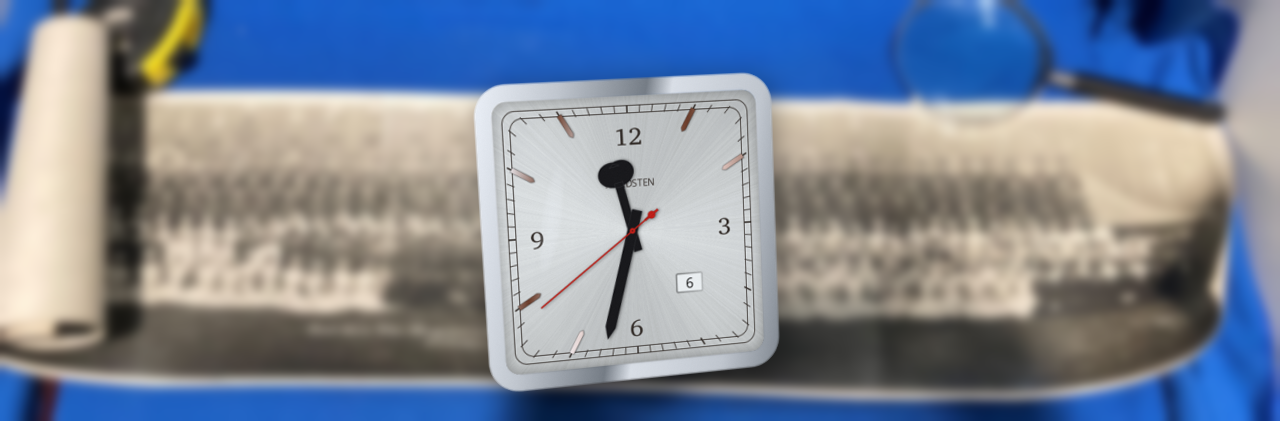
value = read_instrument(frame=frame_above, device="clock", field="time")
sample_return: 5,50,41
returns 11,32,39
